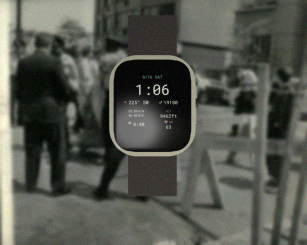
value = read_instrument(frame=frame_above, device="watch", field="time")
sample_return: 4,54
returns 1,06
